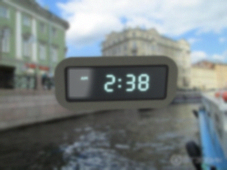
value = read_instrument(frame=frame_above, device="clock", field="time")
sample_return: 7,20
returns 2,38
